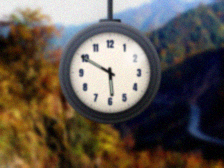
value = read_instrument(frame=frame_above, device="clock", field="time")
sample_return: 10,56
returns 5,50
